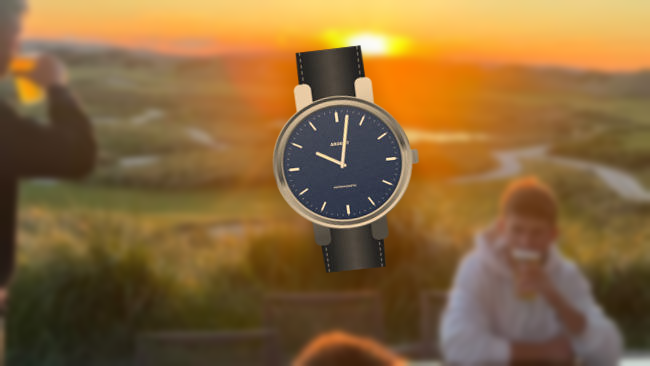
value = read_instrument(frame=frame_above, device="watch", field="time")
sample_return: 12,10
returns 10,02
